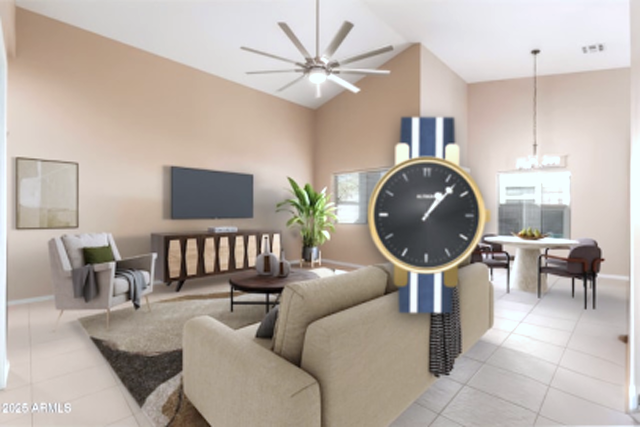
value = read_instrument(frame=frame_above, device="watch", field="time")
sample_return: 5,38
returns 1,07
